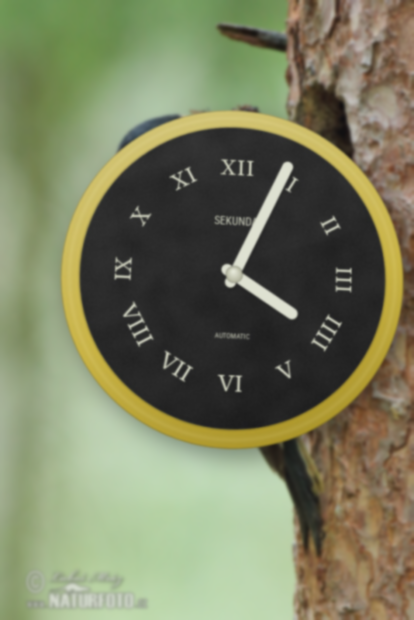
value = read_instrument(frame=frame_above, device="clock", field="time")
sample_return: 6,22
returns 4,04
